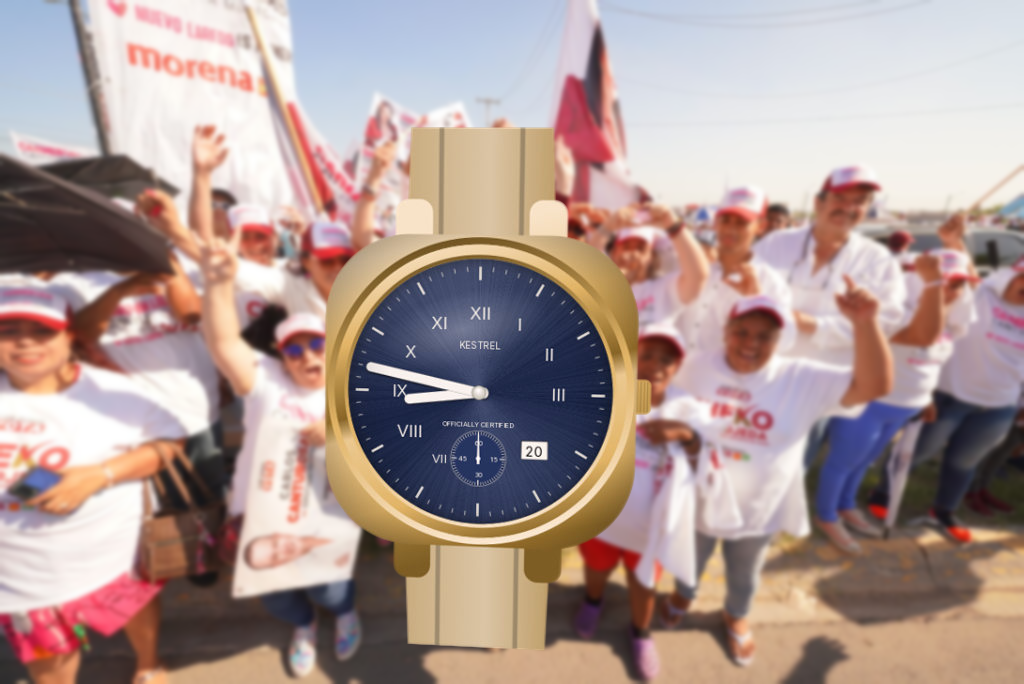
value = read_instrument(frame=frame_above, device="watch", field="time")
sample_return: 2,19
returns 8,47
